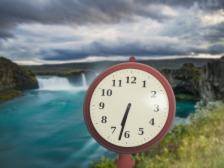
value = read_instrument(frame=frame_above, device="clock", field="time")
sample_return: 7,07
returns 6,32
